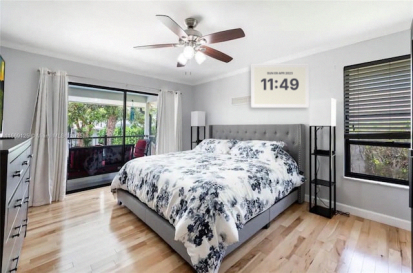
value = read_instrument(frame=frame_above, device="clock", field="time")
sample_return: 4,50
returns 11,49
